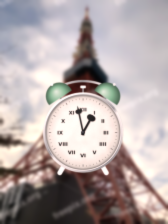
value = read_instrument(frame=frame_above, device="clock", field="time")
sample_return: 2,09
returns 12,58
